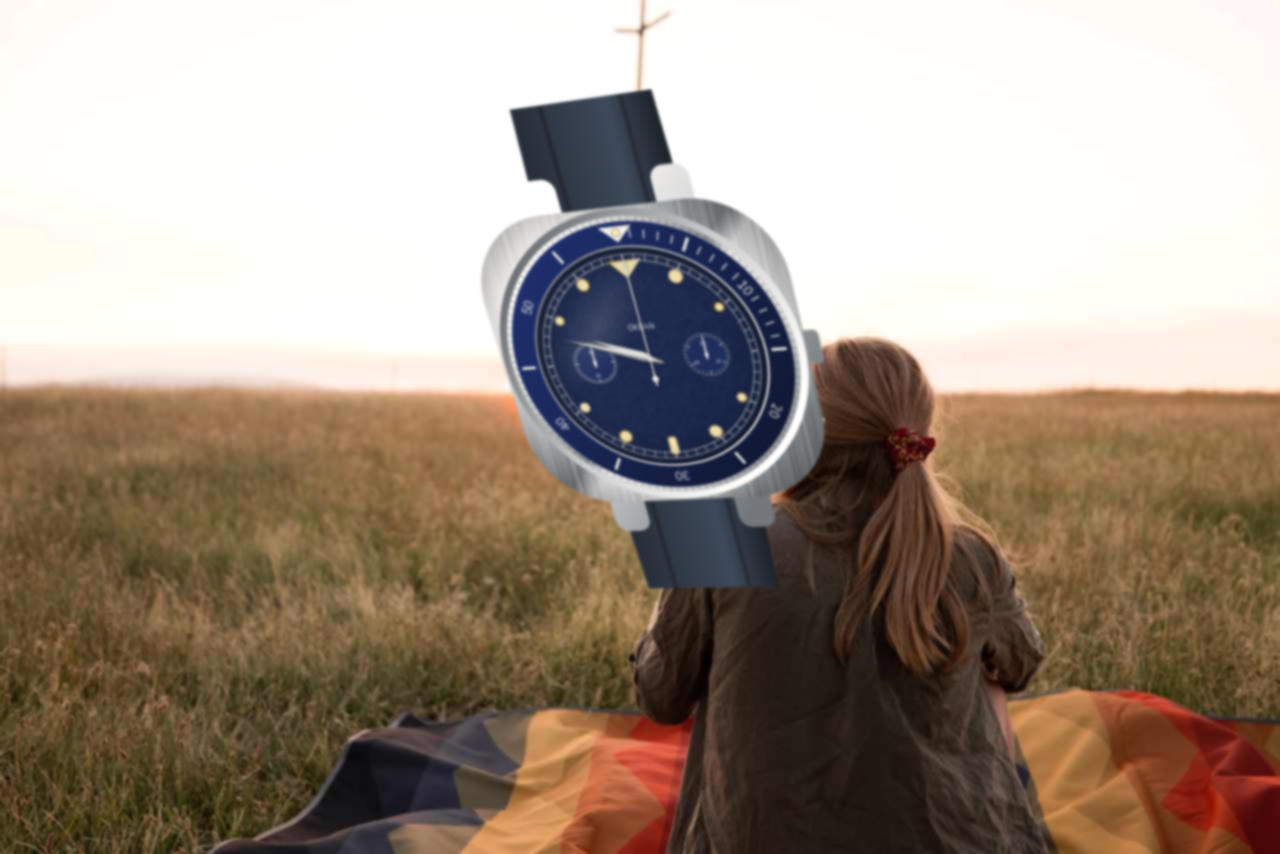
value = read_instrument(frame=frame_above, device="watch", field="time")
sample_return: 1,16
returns 9,48
